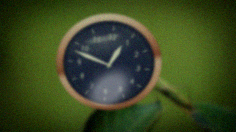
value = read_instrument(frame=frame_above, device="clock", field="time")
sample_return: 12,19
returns 12,48
